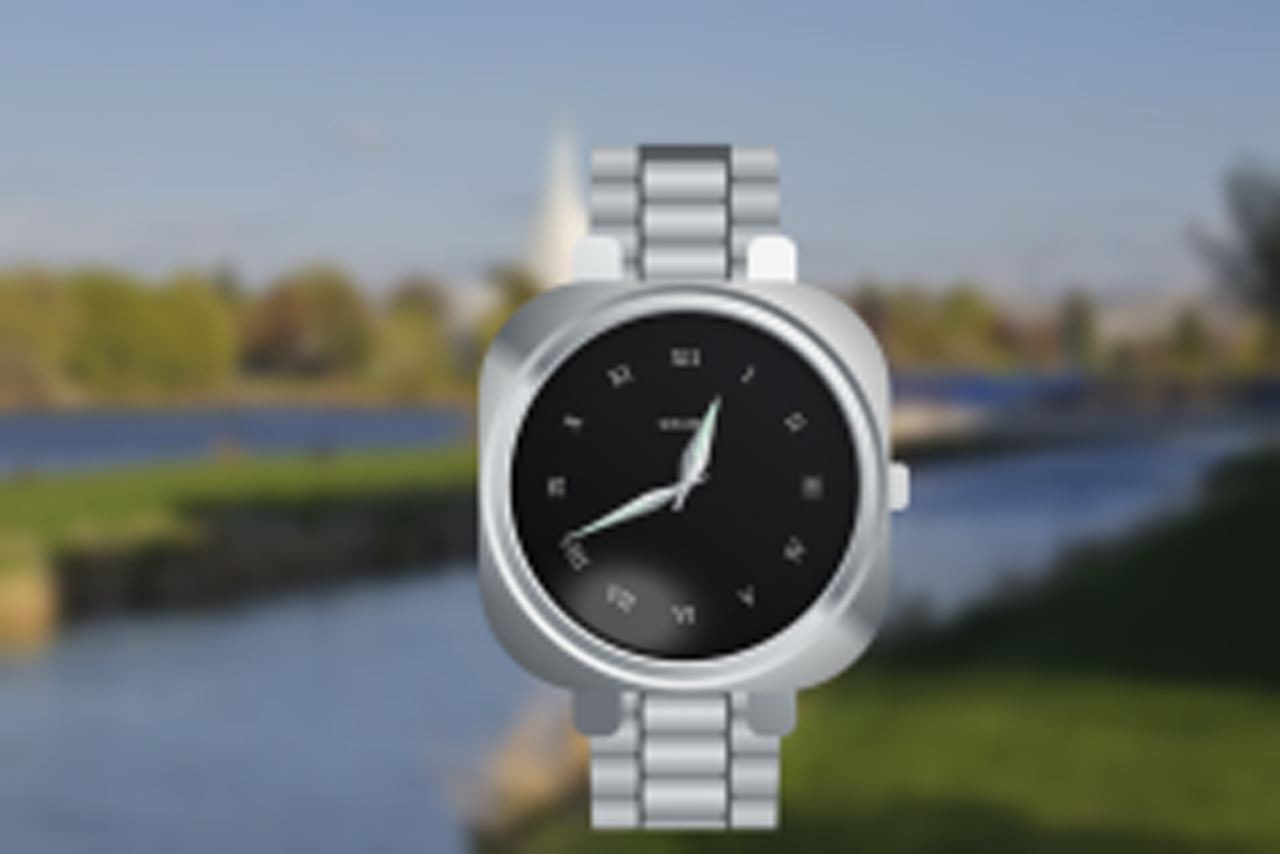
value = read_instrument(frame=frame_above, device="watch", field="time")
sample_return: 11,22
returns 12,41
